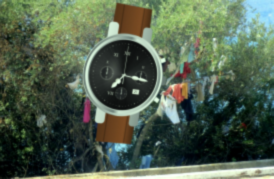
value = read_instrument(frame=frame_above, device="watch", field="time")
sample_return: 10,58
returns 7,16
